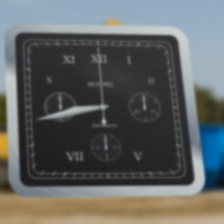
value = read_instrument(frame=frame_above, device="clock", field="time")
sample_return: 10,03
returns 8,43
